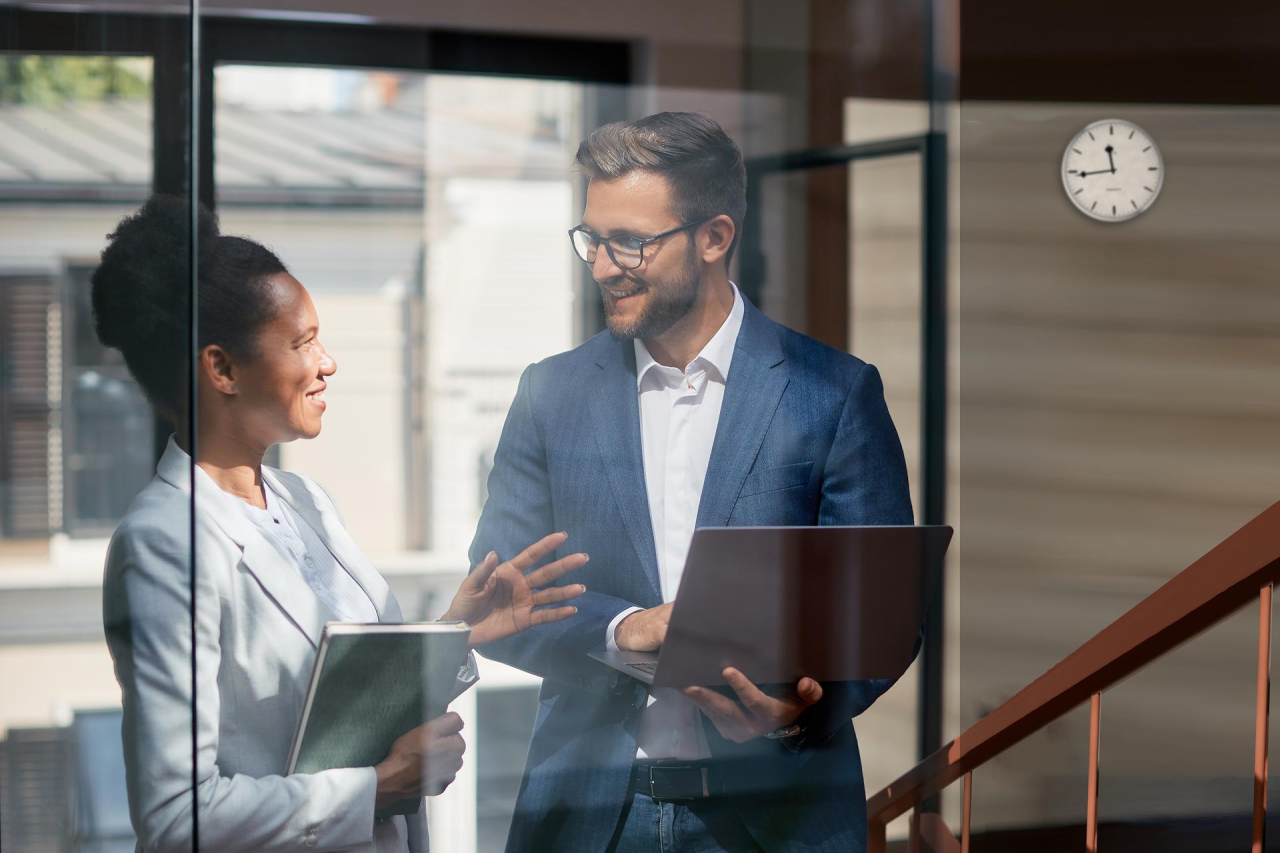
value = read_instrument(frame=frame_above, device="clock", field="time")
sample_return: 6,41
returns 11,44
